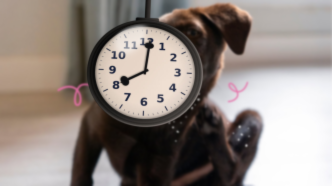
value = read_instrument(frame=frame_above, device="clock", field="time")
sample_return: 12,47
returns 8,01
